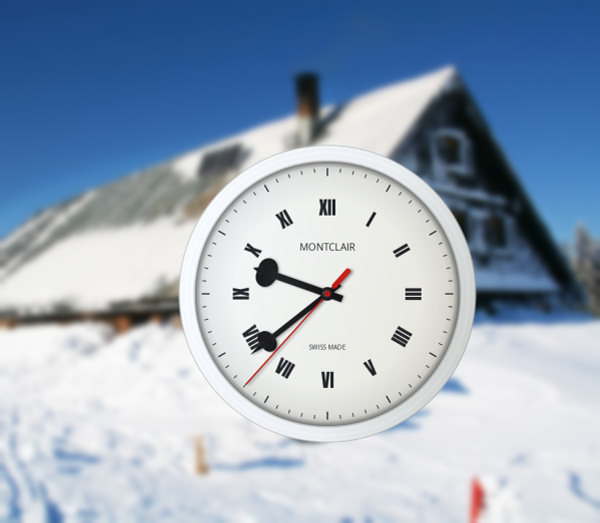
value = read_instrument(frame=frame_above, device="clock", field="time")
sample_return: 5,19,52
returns 9,38,37
